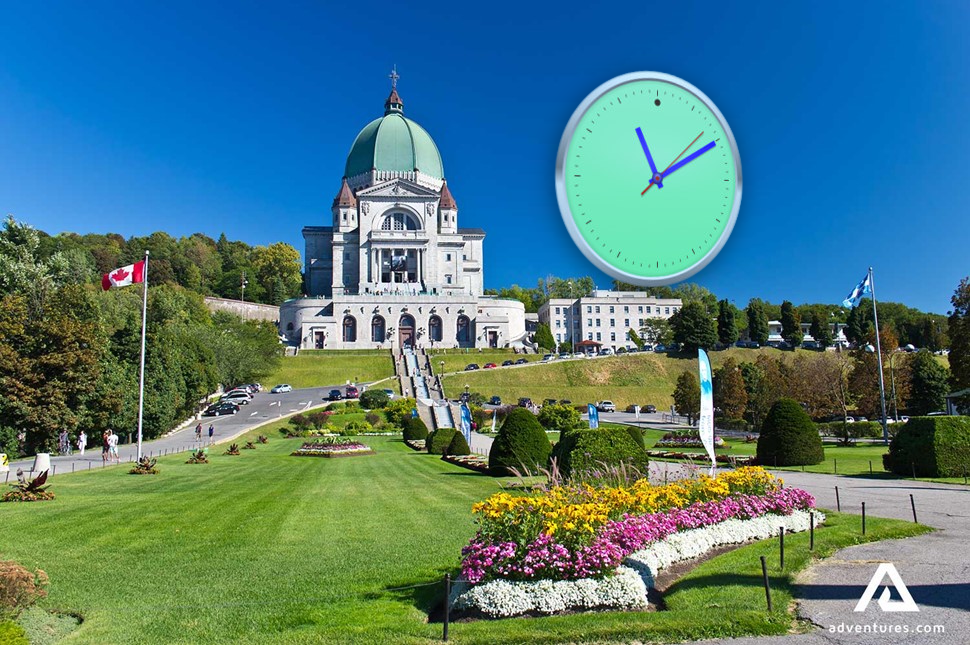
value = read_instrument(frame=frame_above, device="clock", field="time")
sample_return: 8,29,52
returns 11,10,08
